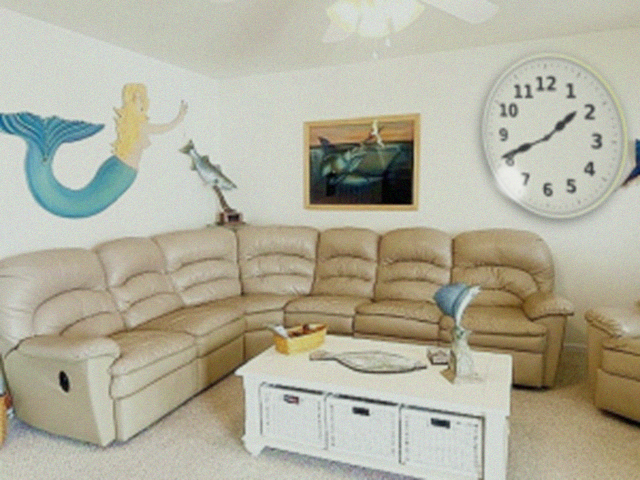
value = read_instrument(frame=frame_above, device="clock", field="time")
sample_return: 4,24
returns 1,41
